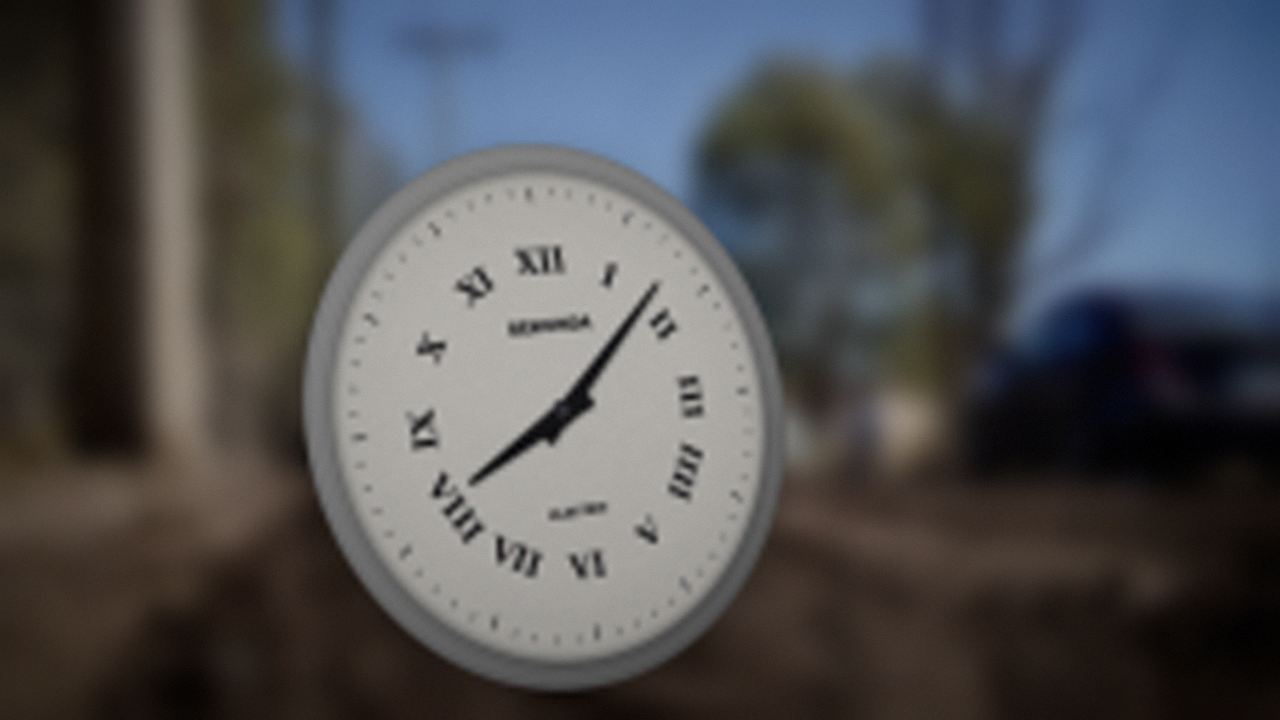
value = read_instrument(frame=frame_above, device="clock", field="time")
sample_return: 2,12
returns 8,08
